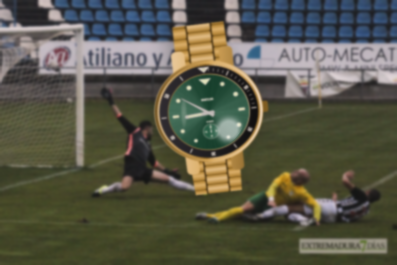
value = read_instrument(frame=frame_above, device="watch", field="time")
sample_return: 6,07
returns 8,51
